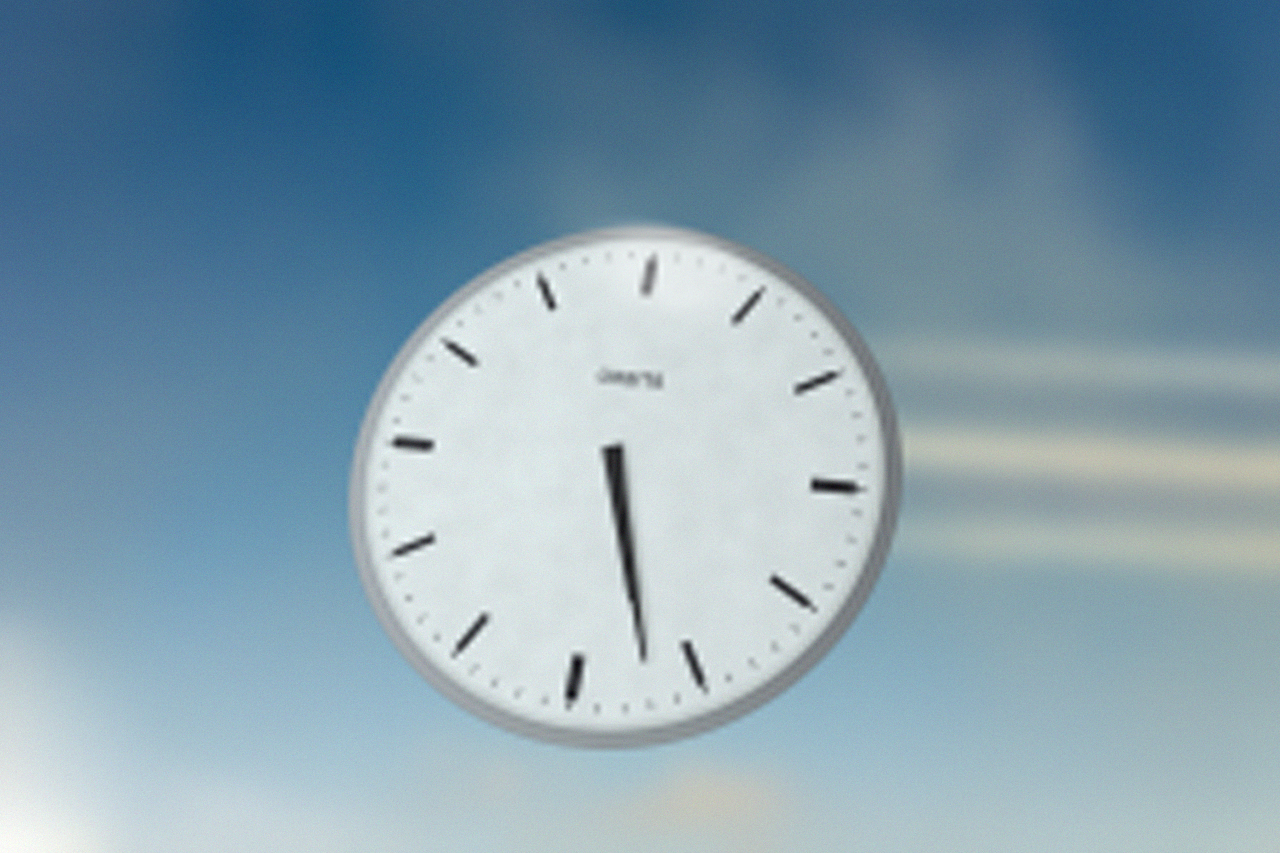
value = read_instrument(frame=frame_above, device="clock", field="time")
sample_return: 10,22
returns 5,27
